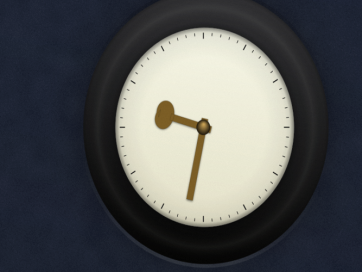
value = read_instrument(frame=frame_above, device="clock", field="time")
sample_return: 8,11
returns 9,32
